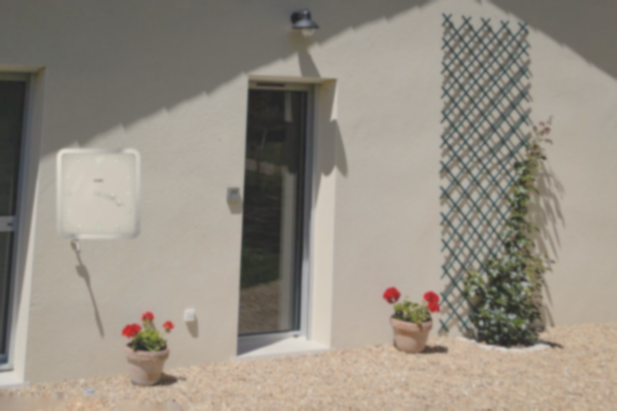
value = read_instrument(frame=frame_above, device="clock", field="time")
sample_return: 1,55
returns 3,19
